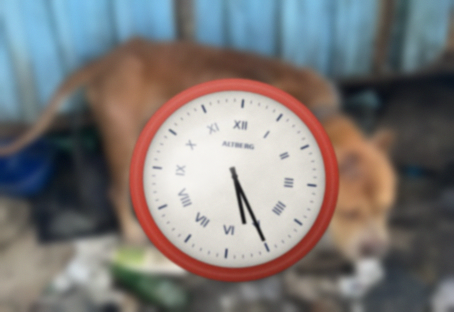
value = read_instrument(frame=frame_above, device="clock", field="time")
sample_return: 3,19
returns 5,25
